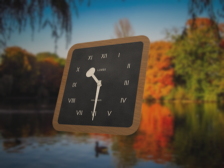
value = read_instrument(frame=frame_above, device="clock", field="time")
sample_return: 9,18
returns 10,30
